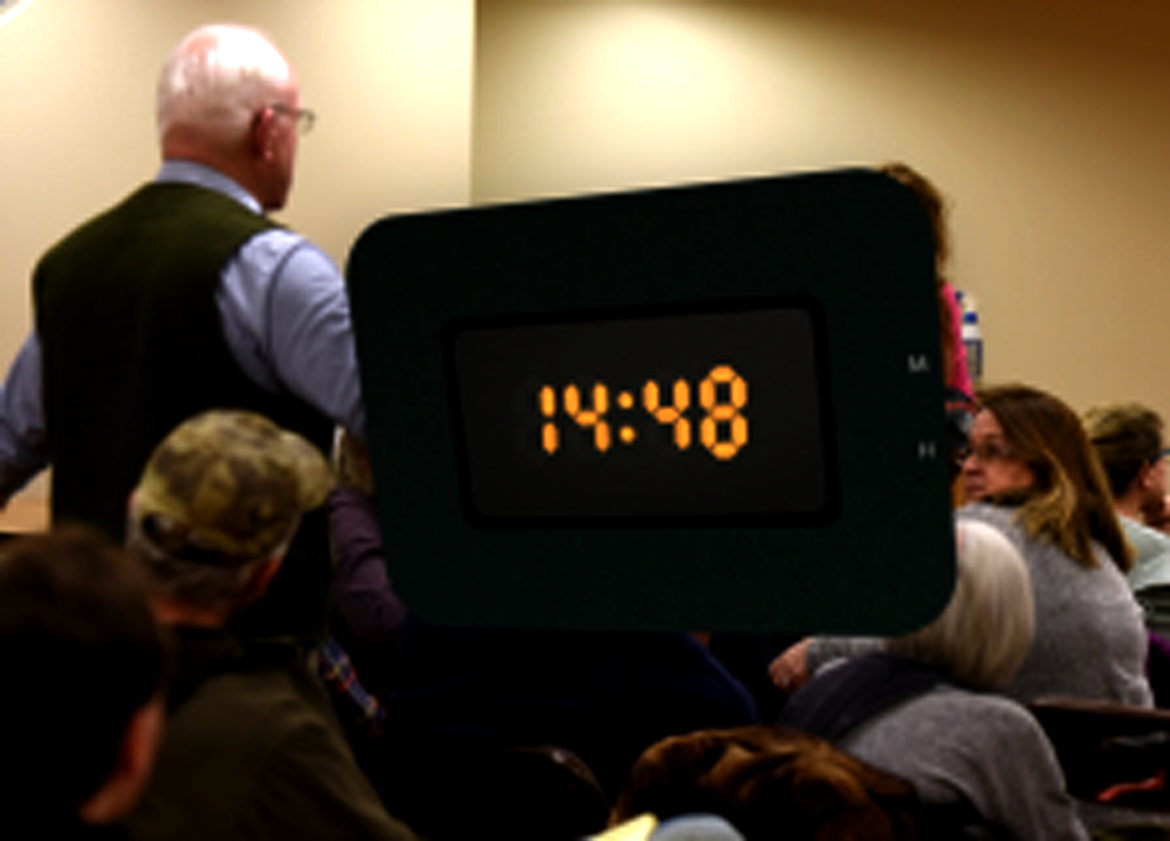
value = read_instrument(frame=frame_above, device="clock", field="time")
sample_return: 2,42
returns 14,48
